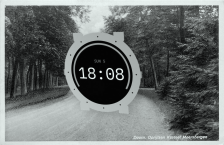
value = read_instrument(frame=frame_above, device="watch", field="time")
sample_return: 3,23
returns 18,08
